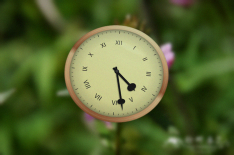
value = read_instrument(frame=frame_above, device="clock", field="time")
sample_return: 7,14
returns 4,28
